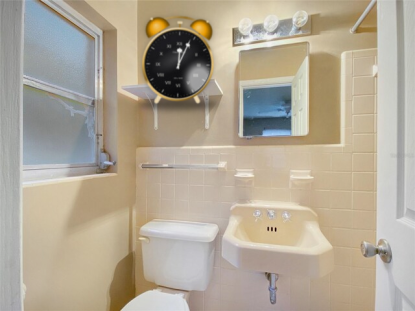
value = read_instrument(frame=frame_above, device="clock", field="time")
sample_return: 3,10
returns 12,04
